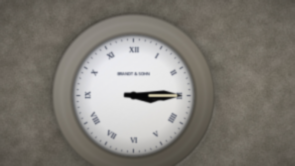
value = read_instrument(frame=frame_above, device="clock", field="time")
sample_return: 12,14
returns 3,15
